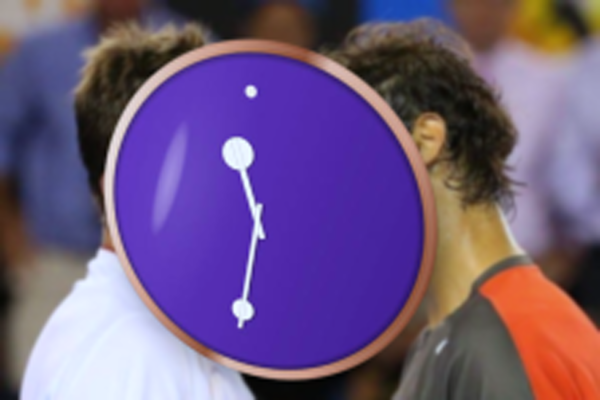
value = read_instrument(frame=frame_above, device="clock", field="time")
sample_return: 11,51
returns 11,32
